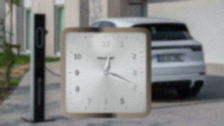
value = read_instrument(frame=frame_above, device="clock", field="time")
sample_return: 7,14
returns 12,19
